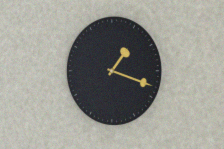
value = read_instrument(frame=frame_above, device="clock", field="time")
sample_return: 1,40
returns 1,18
